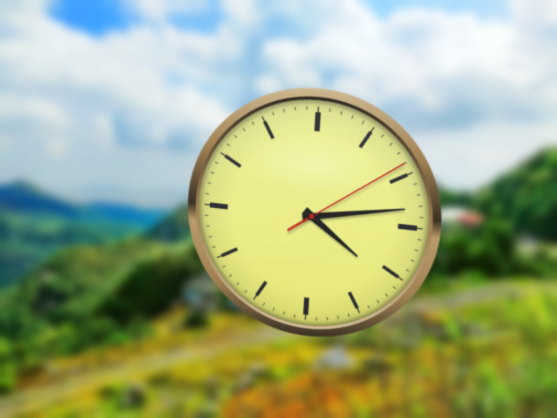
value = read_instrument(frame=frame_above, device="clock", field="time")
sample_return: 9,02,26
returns 4,13,09
